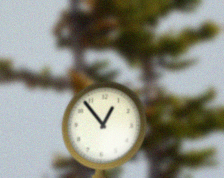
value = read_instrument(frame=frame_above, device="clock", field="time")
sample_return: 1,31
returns 12,53
